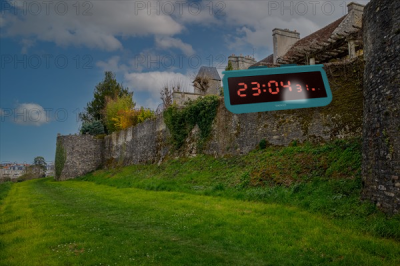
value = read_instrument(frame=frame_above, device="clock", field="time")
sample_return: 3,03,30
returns 23,04,31
